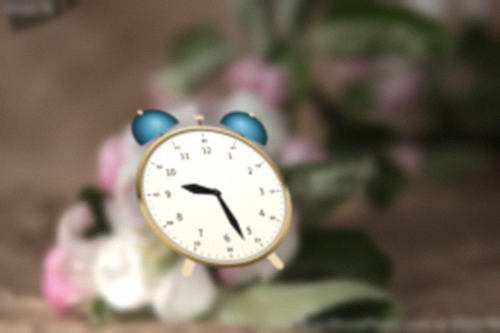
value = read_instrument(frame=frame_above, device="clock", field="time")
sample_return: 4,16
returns 9,27
